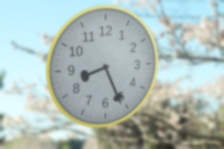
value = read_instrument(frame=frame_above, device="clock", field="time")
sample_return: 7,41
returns 8,26
